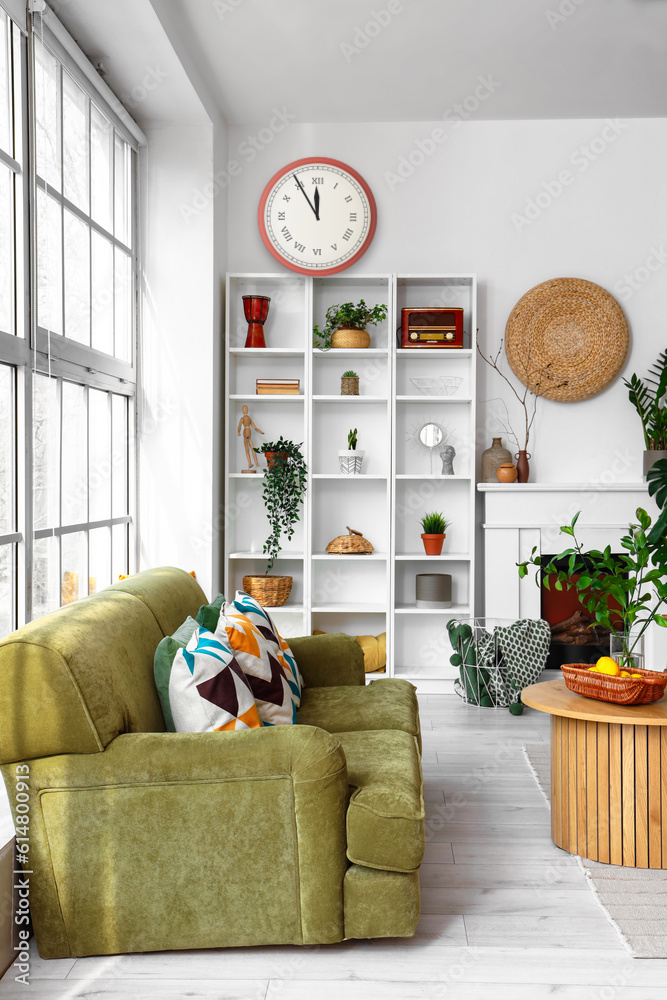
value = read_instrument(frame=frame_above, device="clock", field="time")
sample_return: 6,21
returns 11,55
